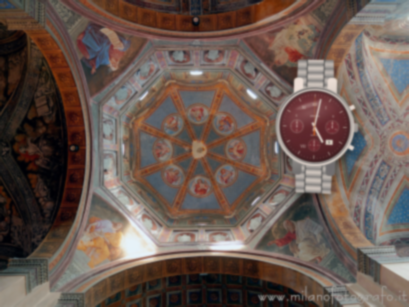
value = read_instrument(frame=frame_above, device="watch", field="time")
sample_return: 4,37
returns 5,02
